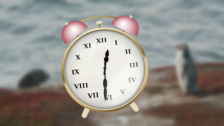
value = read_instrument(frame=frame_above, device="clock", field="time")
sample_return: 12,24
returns 12,31
